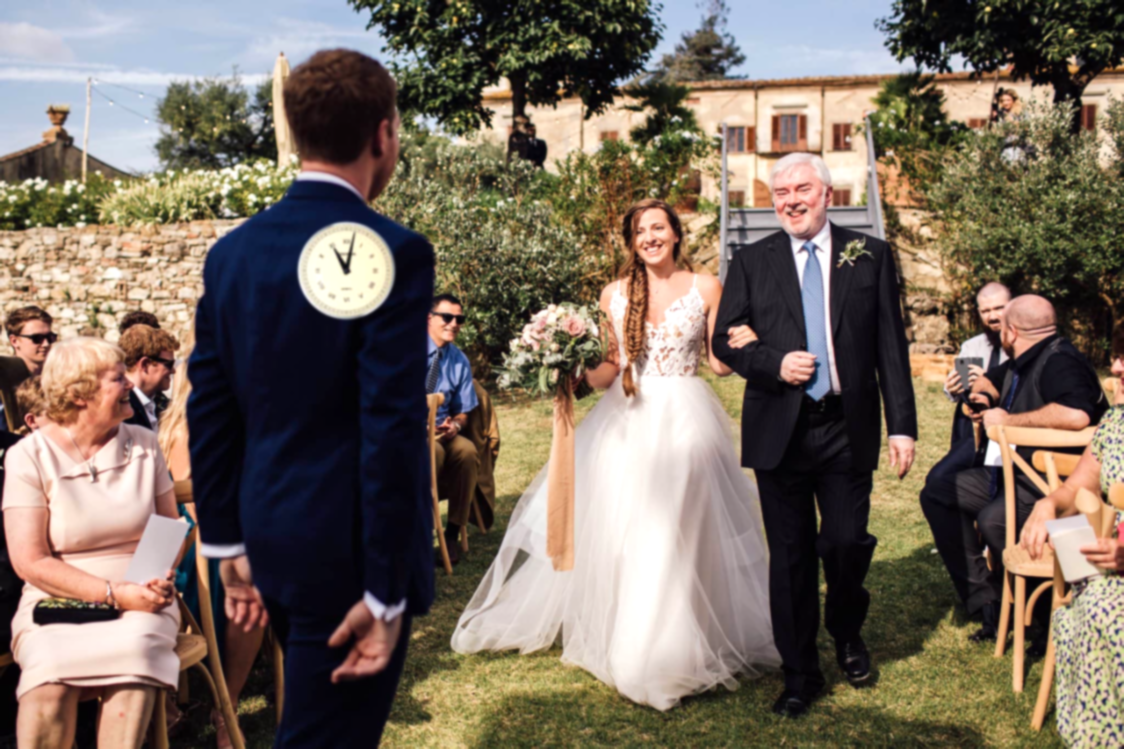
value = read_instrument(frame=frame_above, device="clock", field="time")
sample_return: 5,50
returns 11,02
